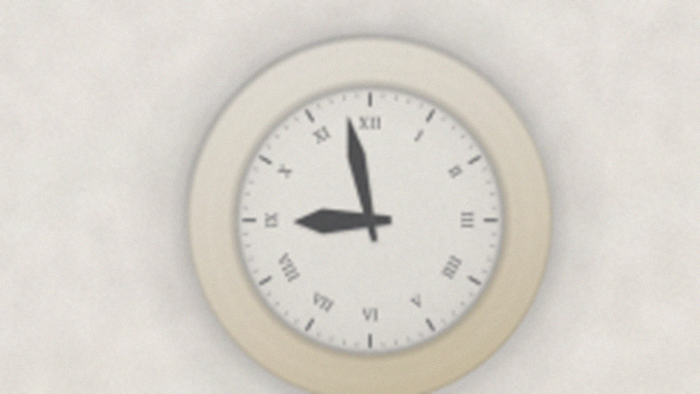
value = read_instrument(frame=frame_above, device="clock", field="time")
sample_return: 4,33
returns 8,58
